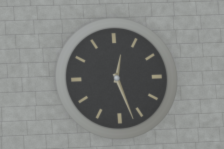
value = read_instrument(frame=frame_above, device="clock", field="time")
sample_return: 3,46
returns 12,27
